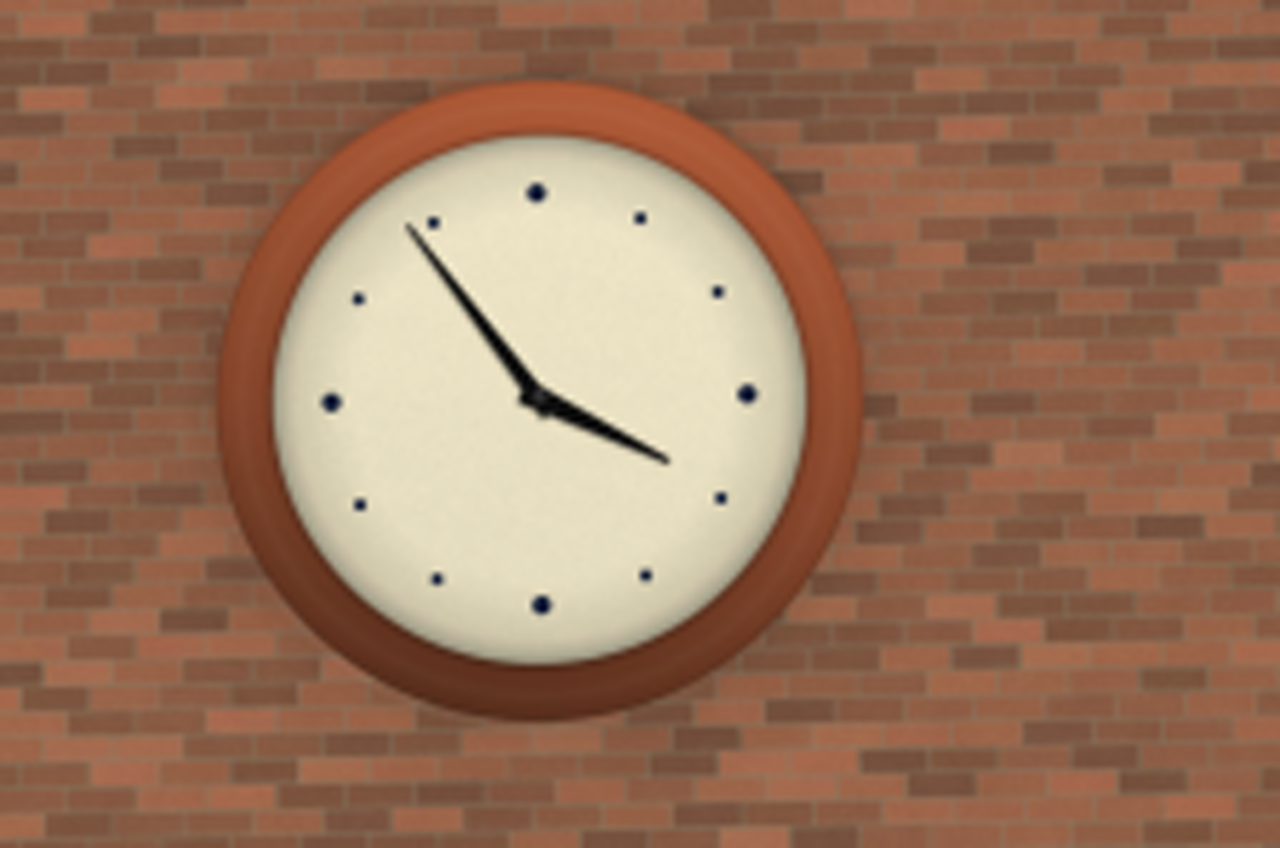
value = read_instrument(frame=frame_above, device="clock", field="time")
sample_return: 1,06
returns 3,54
